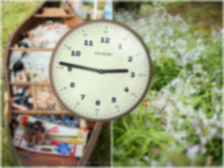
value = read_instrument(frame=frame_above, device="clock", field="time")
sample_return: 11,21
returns 2,46
